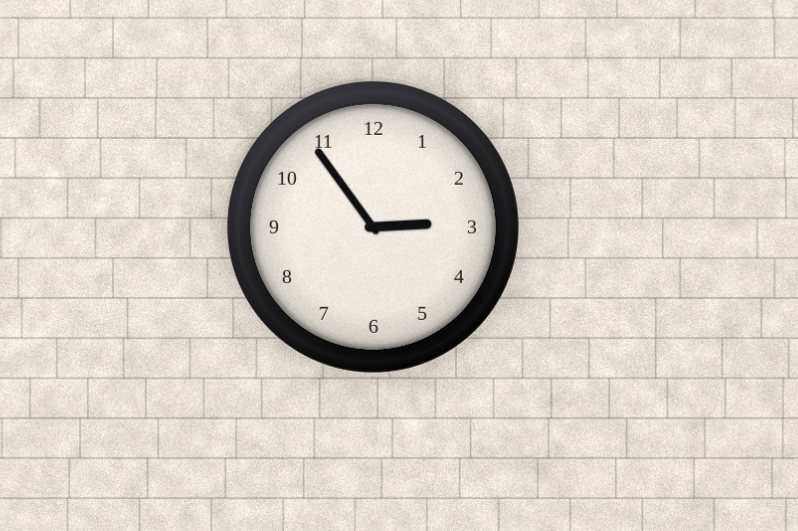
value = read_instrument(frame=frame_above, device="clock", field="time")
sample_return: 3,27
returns 2,54
